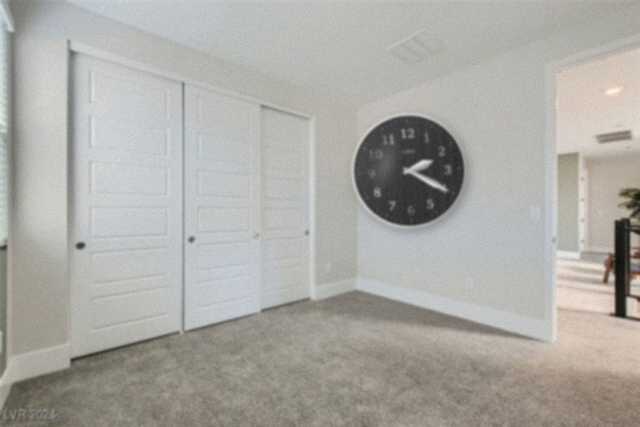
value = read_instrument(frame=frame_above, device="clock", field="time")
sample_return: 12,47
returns 2,20
